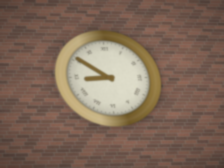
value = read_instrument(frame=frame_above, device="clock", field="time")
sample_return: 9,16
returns 8,51
